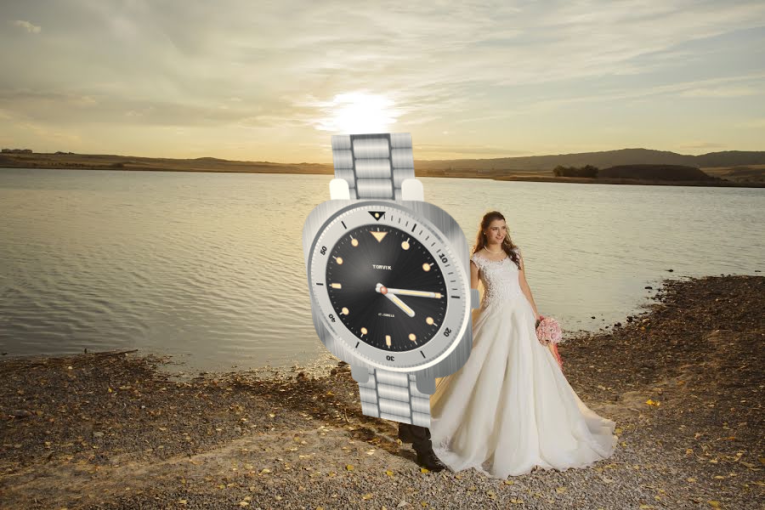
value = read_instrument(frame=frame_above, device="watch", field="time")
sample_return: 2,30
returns 4,15
